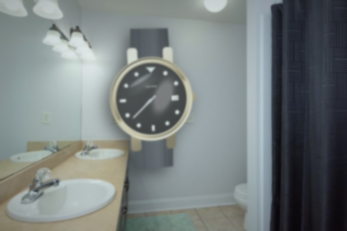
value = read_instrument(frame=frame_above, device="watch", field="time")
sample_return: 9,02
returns 7,38
